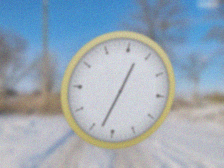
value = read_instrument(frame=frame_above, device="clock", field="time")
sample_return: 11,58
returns 12,33
